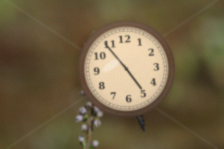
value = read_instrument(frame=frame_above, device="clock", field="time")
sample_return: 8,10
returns 4,54
